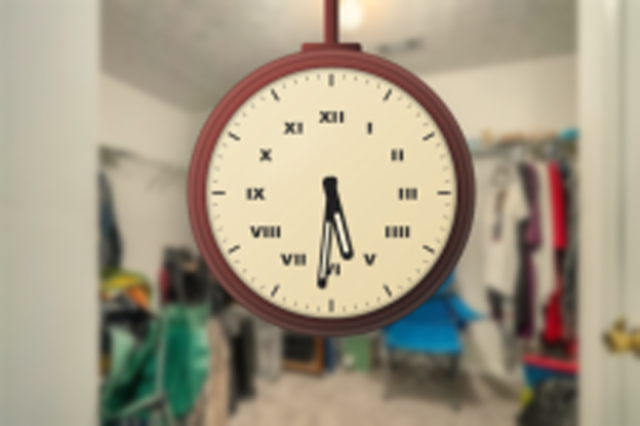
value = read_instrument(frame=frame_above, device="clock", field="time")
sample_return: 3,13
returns 5,31
